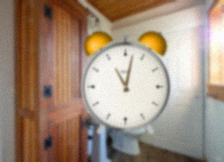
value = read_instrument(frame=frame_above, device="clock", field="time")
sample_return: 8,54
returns 11,02
